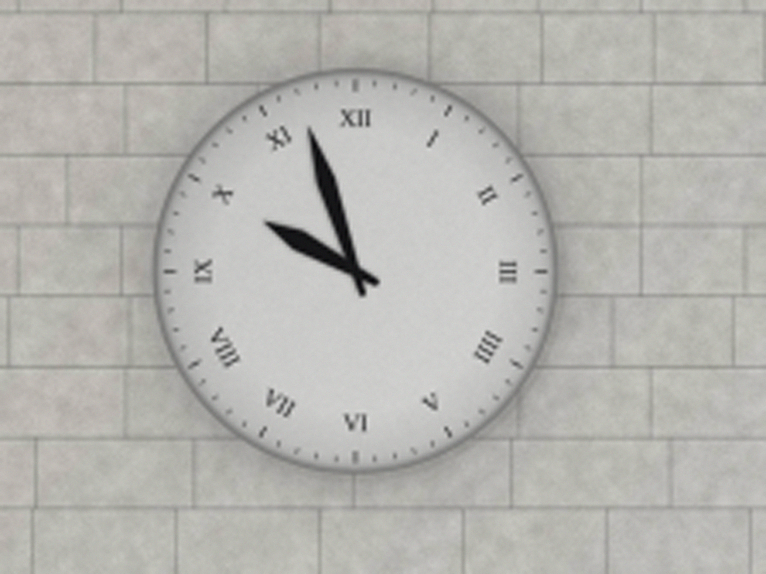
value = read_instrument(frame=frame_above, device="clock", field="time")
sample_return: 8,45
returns 9,57
